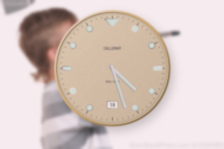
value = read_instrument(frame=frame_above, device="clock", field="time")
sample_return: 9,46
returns 4,27
